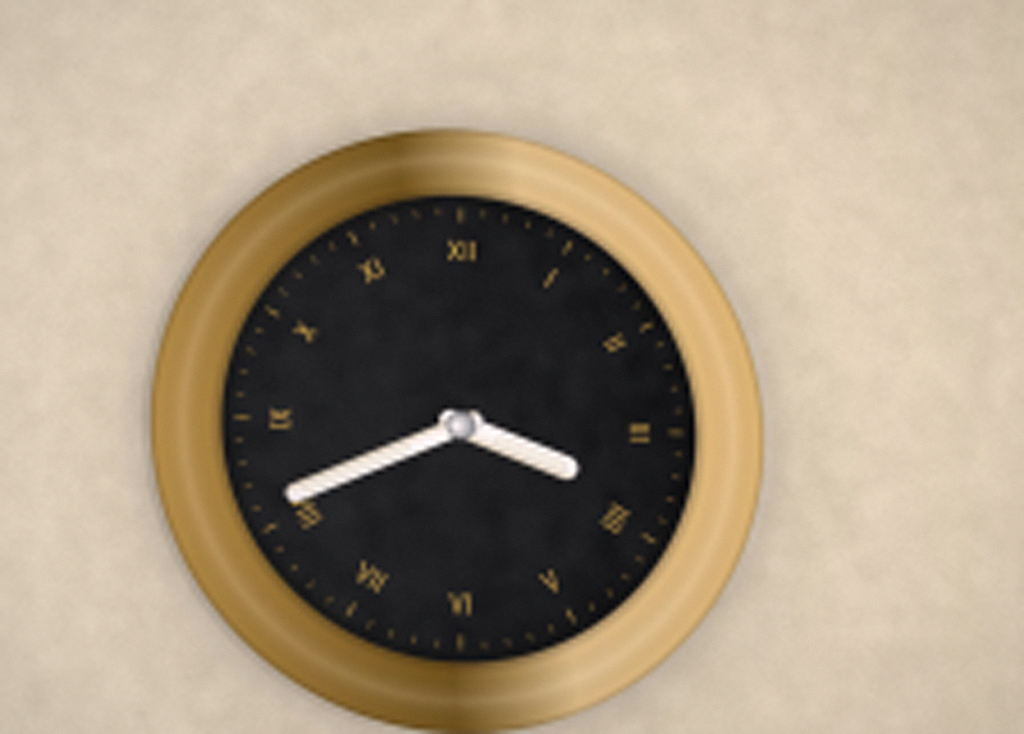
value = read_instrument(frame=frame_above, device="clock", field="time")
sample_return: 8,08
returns 3,41
